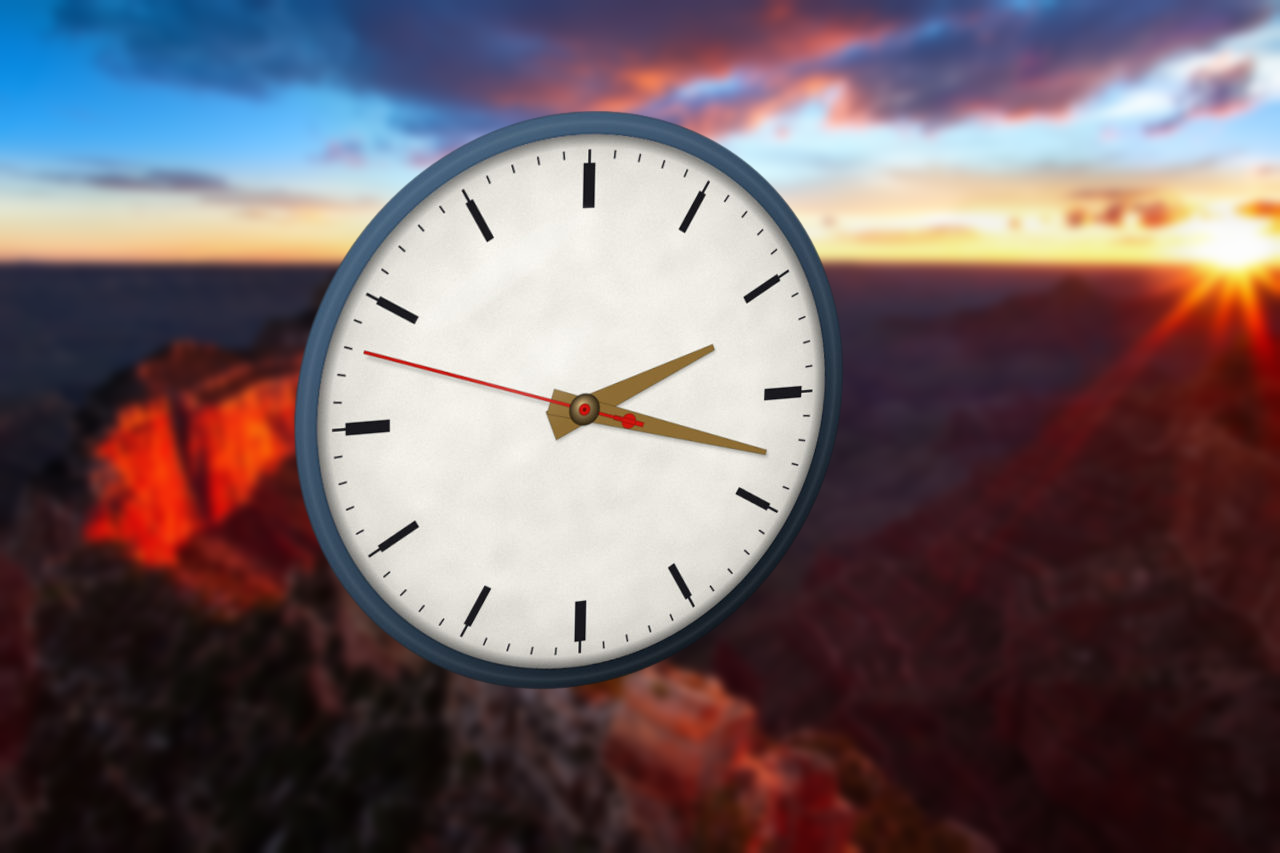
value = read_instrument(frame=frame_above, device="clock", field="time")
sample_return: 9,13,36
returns 2,17,48
